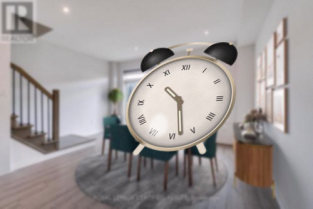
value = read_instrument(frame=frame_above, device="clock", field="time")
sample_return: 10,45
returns 10,28
